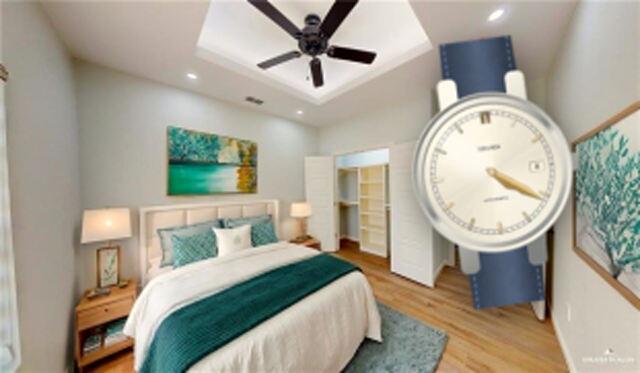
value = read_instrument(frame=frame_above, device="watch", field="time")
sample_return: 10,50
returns 4,21
